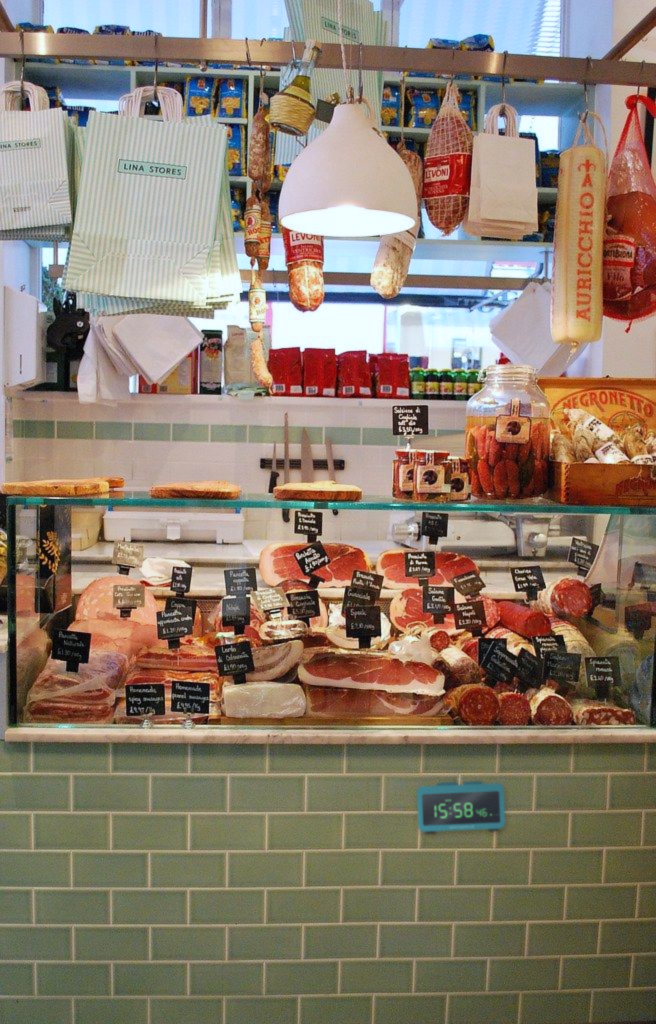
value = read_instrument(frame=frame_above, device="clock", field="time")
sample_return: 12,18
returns 15,58
